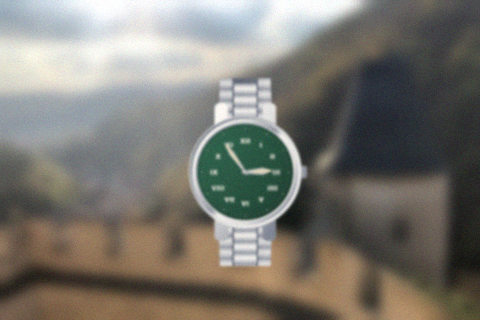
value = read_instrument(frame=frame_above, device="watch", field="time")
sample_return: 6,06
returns 2,54
